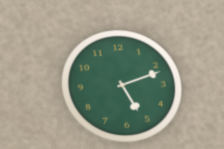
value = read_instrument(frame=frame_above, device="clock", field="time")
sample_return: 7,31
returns 5,12
